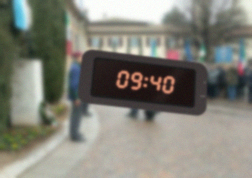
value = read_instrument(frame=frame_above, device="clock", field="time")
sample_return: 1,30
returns 9,40
